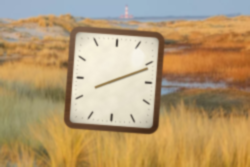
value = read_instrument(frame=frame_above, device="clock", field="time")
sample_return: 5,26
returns 8,11
